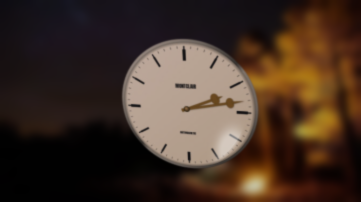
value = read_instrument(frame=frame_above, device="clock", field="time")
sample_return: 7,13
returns 2,13
